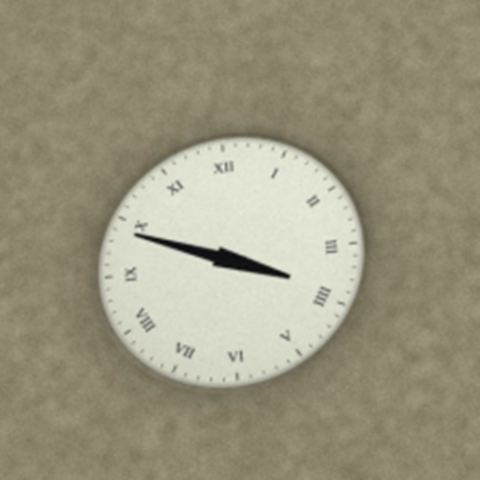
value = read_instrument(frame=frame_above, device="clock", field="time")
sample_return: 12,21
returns 3,49
